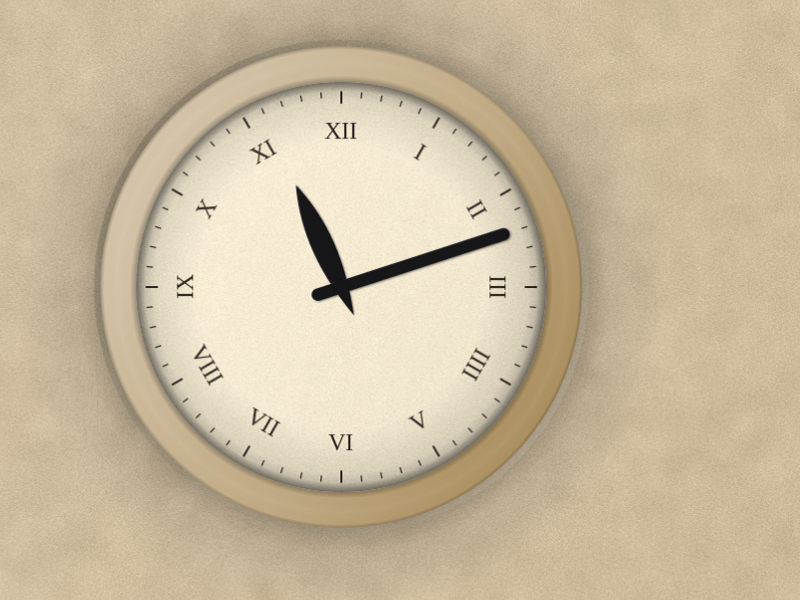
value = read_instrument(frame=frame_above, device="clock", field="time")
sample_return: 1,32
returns 11,12
